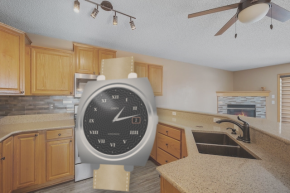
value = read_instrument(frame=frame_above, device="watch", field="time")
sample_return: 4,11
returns 1,13
